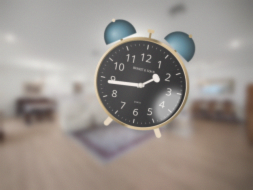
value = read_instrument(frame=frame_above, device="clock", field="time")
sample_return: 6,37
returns 1,44
